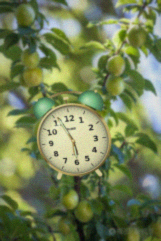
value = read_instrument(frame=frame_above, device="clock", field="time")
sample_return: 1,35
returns 5,56
